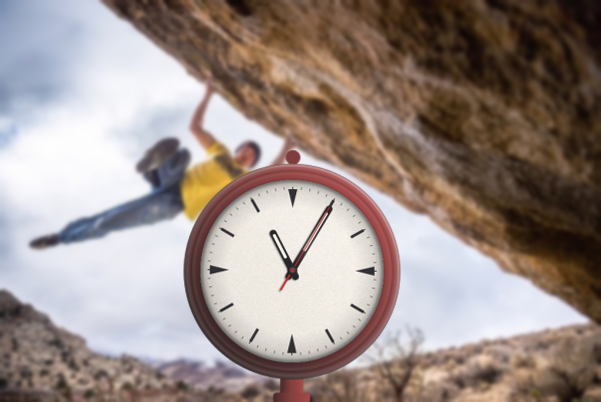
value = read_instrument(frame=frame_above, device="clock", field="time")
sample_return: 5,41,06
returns 11,05,05
